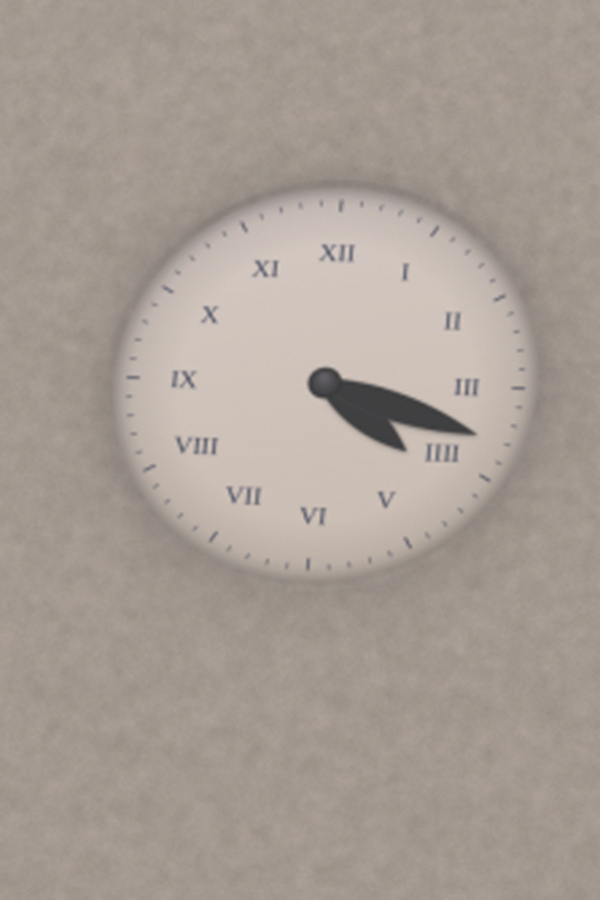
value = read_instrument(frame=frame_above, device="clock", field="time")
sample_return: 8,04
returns 4,18
